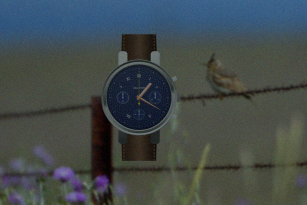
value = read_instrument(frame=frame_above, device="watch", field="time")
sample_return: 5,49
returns 1,20
